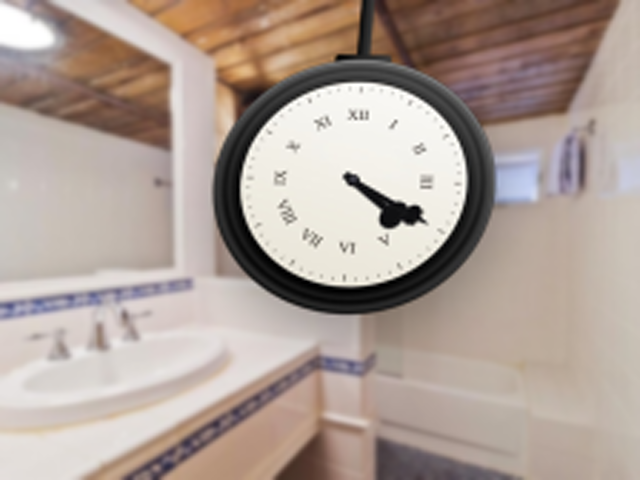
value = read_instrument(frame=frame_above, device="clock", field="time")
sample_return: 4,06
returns 4,20
